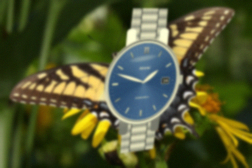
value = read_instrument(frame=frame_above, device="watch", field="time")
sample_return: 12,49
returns 1,48
